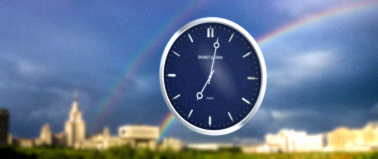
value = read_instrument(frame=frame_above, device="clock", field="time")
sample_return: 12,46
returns 7,02
